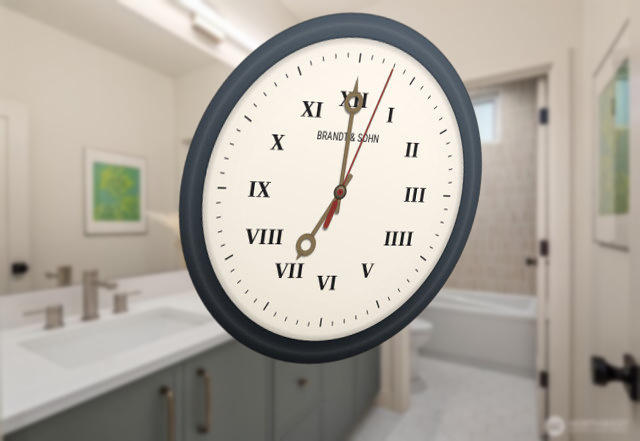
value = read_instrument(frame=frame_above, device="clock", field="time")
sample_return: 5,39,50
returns 7,00,03
